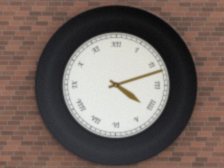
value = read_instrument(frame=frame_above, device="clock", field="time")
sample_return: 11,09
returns 4,12
